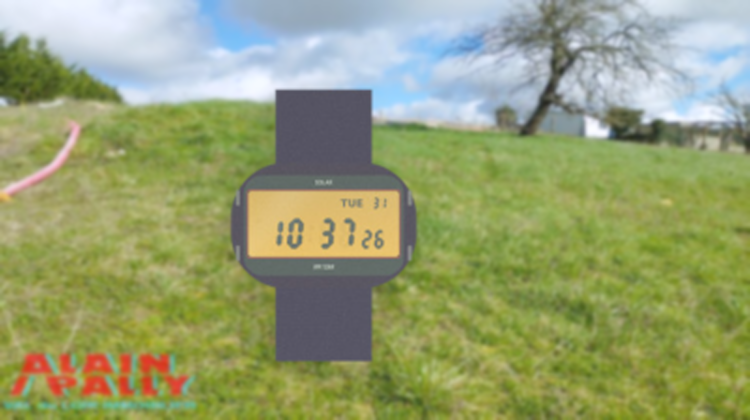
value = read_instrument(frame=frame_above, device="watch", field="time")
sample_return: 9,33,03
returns 10,37,26
